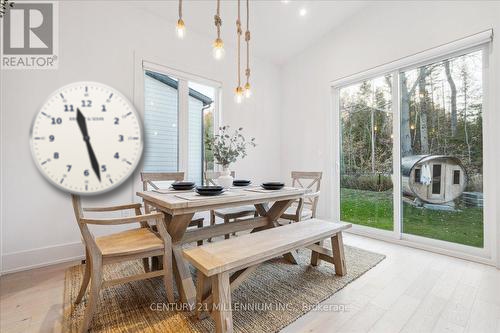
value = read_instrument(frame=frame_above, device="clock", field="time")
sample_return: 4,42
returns 11,27
